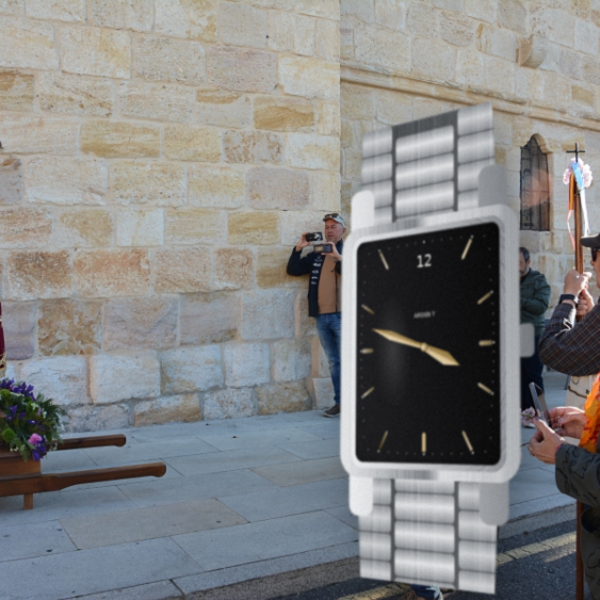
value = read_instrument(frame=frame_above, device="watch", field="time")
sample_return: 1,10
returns 3,48
